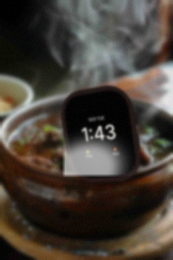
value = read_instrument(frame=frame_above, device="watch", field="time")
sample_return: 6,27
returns 1,43
